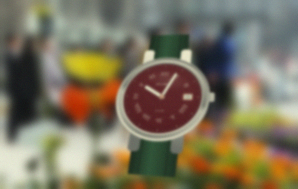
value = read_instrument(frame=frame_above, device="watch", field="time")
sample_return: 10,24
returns 10,04
